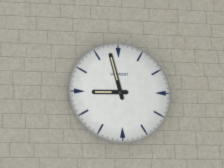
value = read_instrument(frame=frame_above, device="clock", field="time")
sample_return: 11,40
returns 8,58
